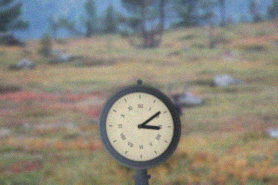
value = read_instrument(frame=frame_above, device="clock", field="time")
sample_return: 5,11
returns 3,09
